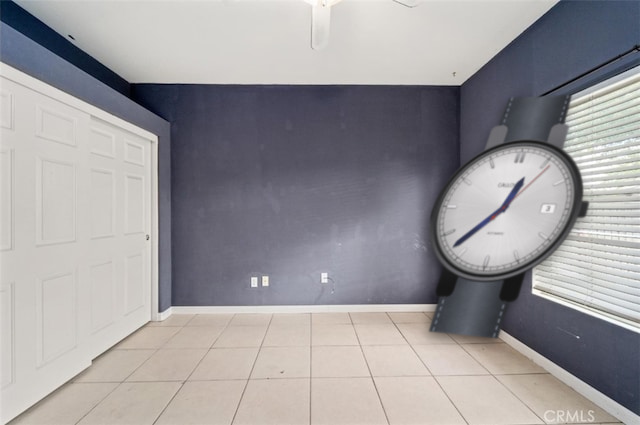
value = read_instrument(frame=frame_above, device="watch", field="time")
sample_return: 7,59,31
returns 12,37,06
